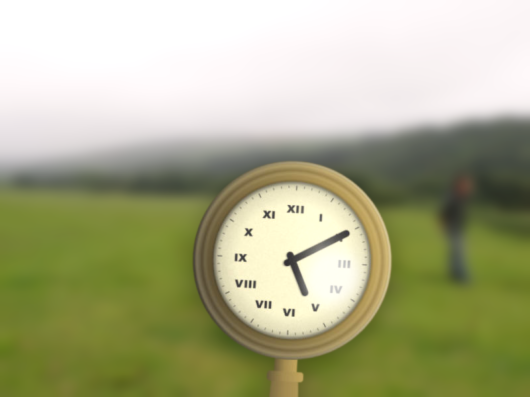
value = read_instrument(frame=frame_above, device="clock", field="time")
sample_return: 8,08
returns 5,10
